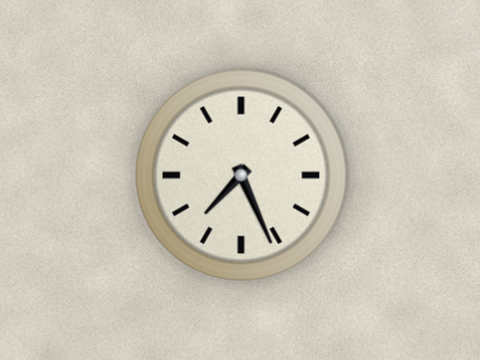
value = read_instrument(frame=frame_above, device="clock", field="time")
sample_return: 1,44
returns 7,26
